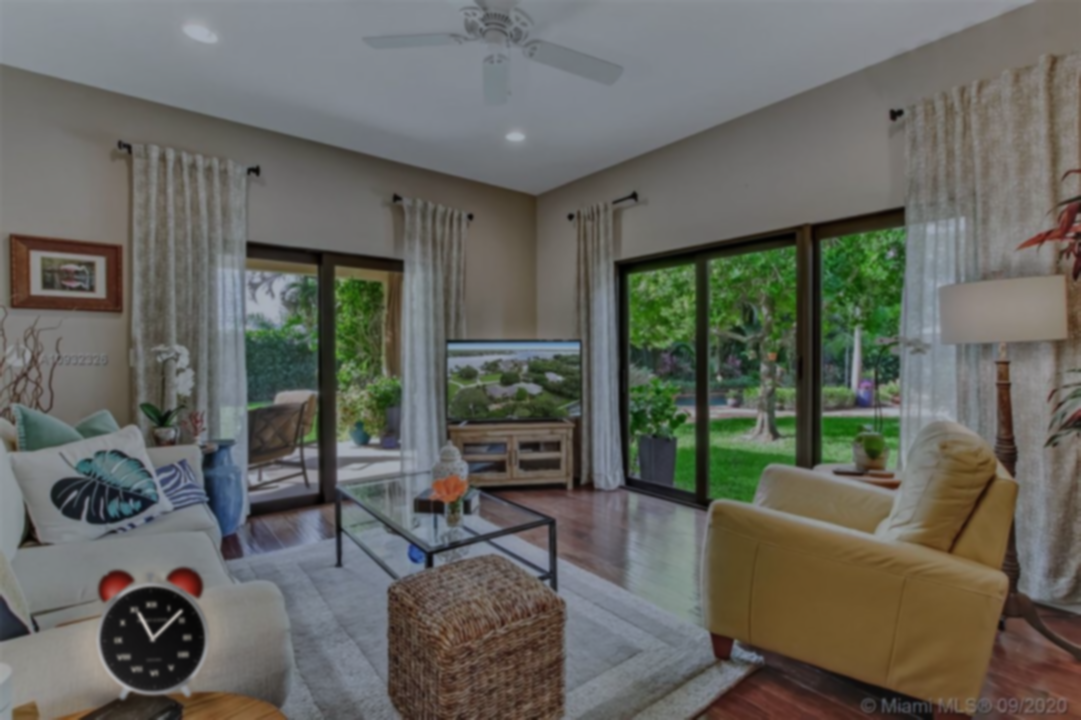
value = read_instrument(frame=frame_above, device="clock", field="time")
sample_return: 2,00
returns 11,08
